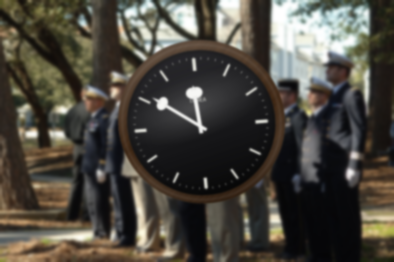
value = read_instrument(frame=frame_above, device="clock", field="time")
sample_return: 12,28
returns 11,51
